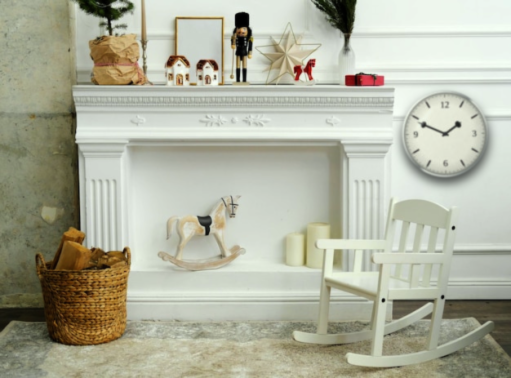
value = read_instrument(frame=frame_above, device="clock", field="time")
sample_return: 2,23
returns 1,49
